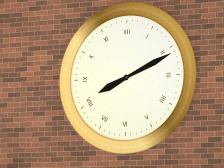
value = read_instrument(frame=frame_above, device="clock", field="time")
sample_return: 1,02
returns 8,11
